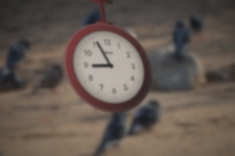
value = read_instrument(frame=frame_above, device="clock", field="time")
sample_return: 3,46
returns 8,56
